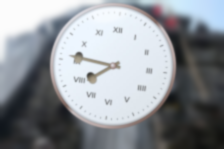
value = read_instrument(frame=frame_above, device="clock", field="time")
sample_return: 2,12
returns 7,46
